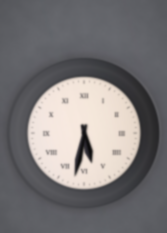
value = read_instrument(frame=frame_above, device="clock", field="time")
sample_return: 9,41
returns 5,32
